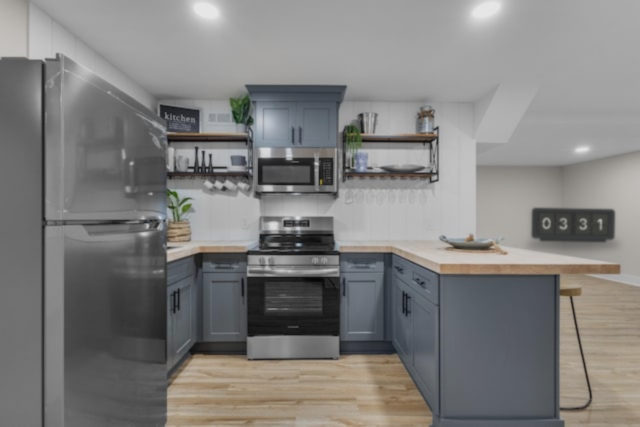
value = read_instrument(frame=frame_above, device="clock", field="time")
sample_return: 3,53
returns 3,31
